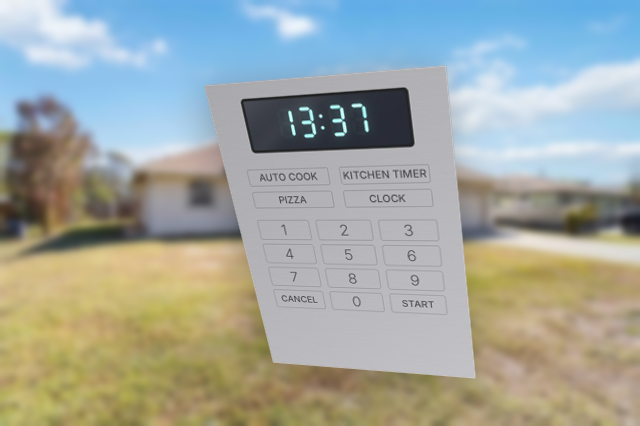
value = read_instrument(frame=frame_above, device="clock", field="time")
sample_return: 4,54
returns 13,37
